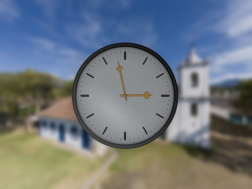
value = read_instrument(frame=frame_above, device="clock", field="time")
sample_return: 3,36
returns 2,58
